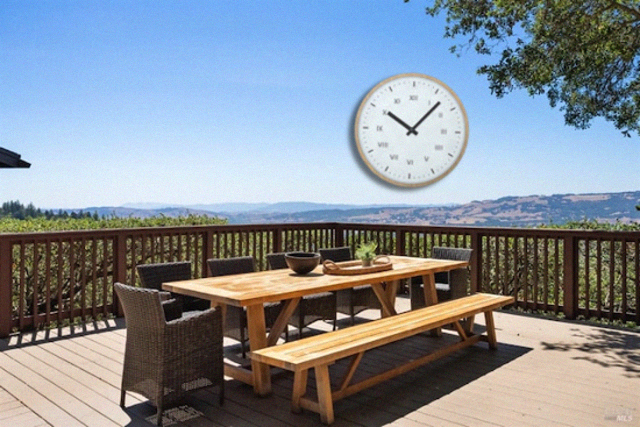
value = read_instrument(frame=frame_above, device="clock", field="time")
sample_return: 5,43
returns 10,07
